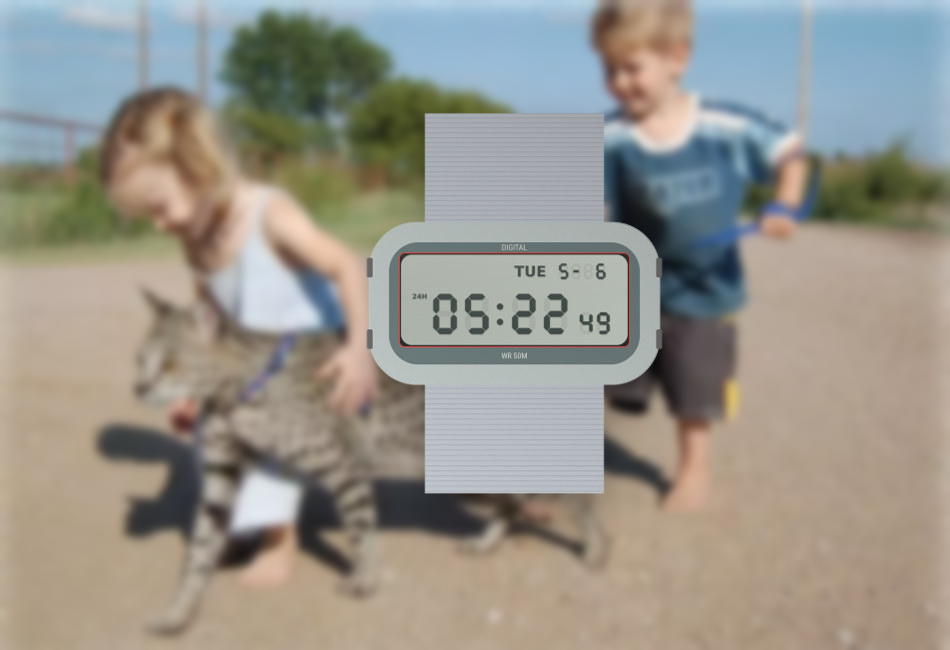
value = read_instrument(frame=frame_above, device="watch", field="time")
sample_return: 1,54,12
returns 5,22,49
